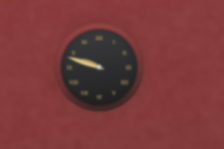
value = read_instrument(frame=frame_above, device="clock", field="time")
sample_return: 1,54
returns 9,48
